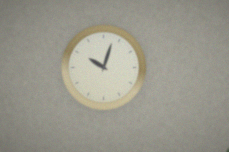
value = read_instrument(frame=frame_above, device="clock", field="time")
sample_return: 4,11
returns 10,03
